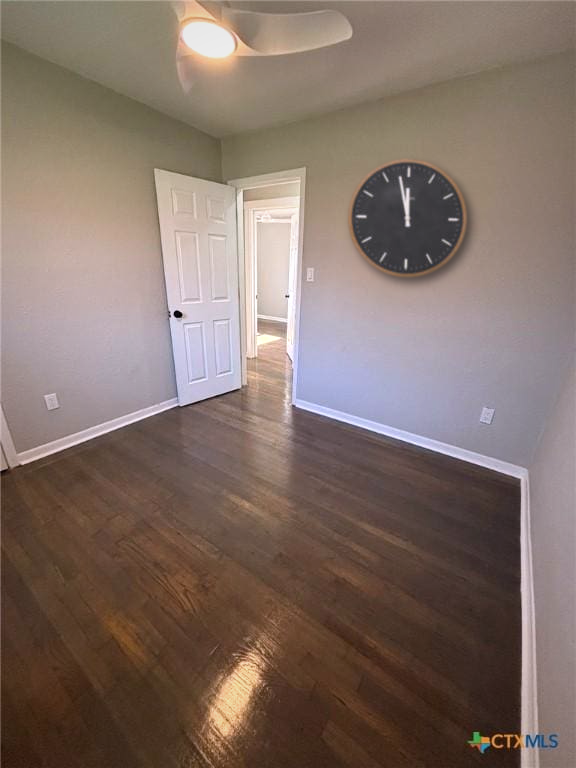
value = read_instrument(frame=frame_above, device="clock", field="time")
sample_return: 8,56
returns 11,58
